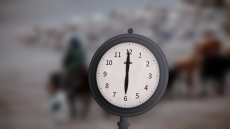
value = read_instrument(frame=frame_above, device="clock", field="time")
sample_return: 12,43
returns 6,00
